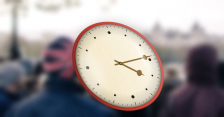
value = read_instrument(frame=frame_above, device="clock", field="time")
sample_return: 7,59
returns 4,14
